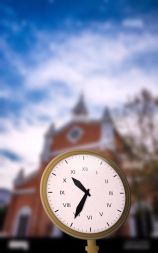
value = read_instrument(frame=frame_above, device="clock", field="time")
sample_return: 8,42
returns 10,35
